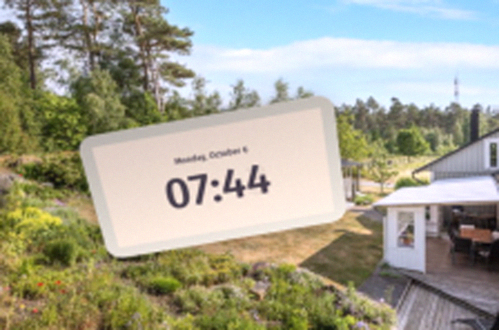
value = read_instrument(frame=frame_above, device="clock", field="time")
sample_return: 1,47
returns 7,44
